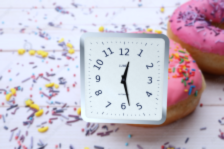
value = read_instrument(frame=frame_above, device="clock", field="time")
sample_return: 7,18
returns 12,28
